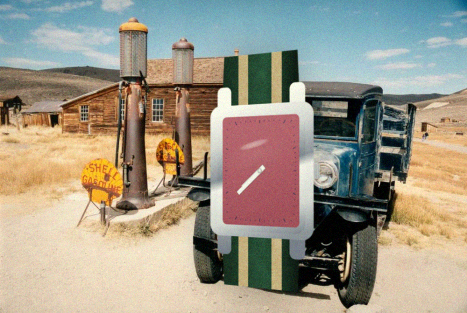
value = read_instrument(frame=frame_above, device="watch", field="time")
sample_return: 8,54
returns 7,38
